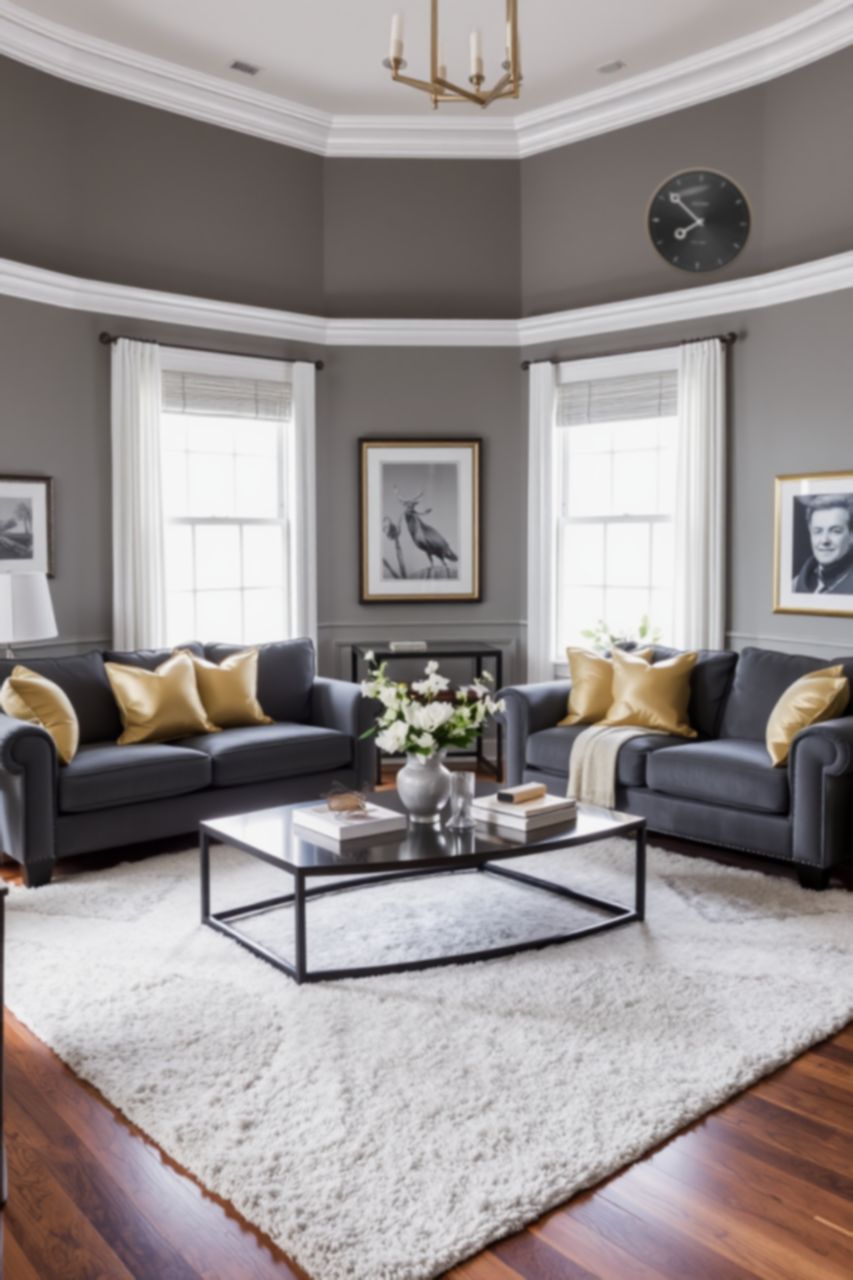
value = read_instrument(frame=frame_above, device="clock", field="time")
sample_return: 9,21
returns 7,52
